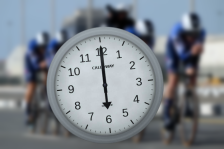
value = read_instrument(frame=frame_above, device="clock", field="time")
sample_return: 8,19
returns 6,00
